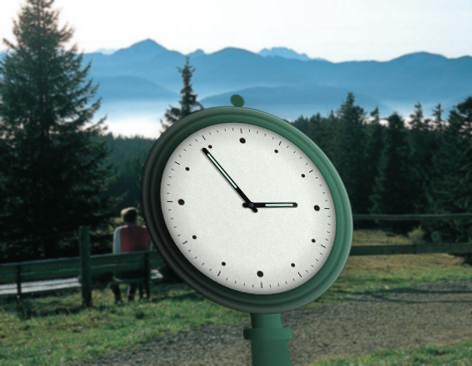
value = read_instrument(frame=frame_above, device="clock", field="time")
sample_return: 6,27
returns 2,54
